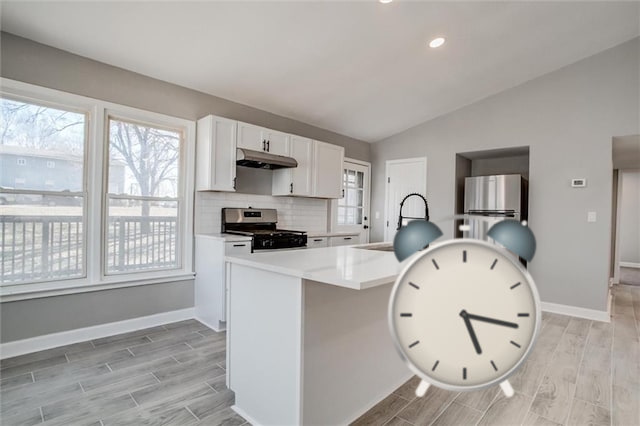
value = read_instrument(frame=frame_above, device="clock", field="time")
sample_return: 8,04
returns 5,17
